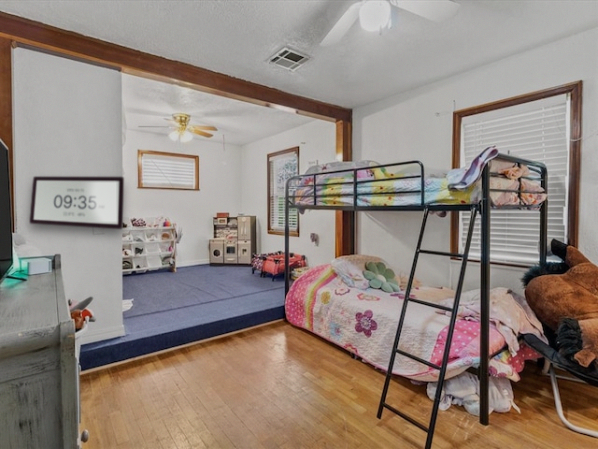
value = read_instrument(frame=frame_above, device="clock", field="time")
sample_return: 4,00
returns 9,35
